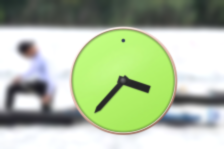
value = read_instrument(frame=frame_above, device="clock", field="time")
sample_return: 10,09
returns 3,37
